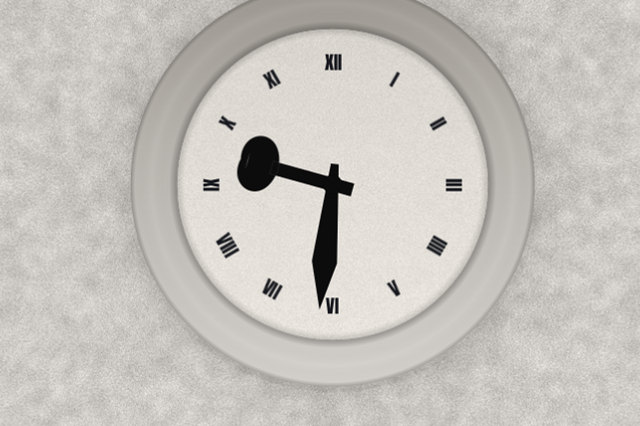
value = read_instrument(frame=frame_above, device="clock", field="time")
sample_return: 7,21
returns 9,31
